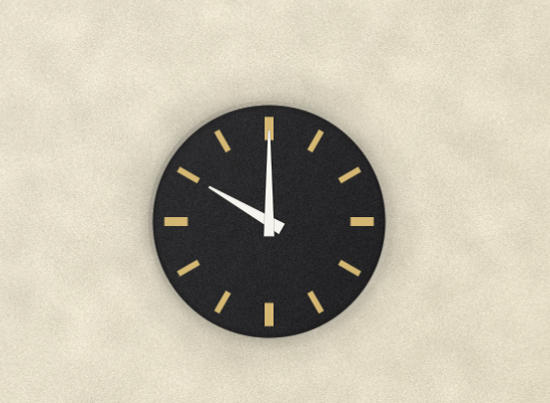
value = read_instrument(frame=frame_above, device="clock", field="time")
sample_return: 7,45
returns 10,00
